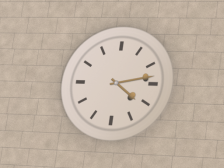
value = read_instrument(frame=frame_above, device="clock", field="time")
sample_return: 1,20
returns 4,13
